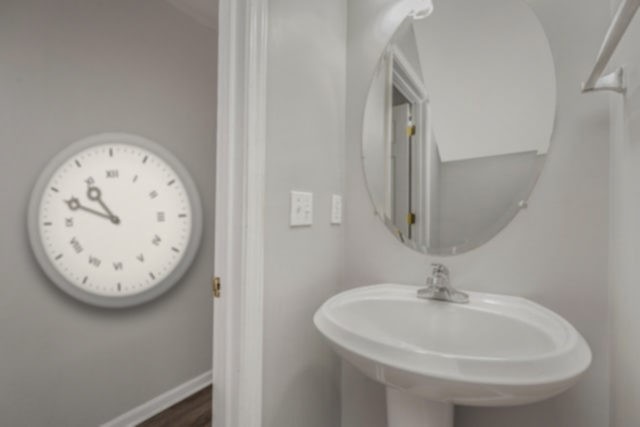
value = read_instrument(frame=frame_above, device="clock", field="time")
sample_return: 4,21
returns 10,49
